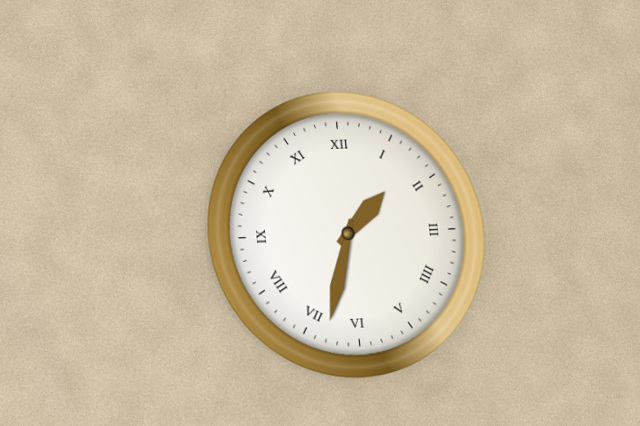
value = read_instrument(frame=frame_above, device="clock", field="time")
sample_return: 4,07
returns 1,33
